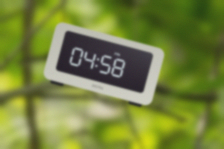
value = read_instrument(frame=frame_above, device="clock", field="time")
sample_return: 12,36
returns 4,58
